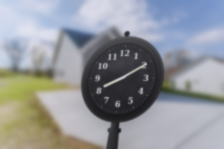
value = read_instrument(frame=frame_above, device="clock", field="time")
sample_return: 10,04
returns 8,10
